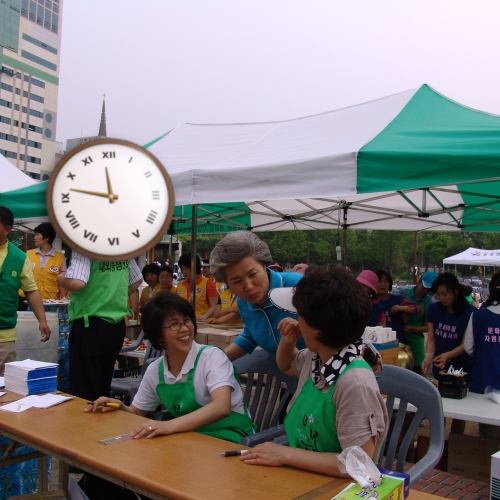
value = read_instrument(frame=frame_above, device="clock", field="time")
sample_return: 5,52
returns 11,47
